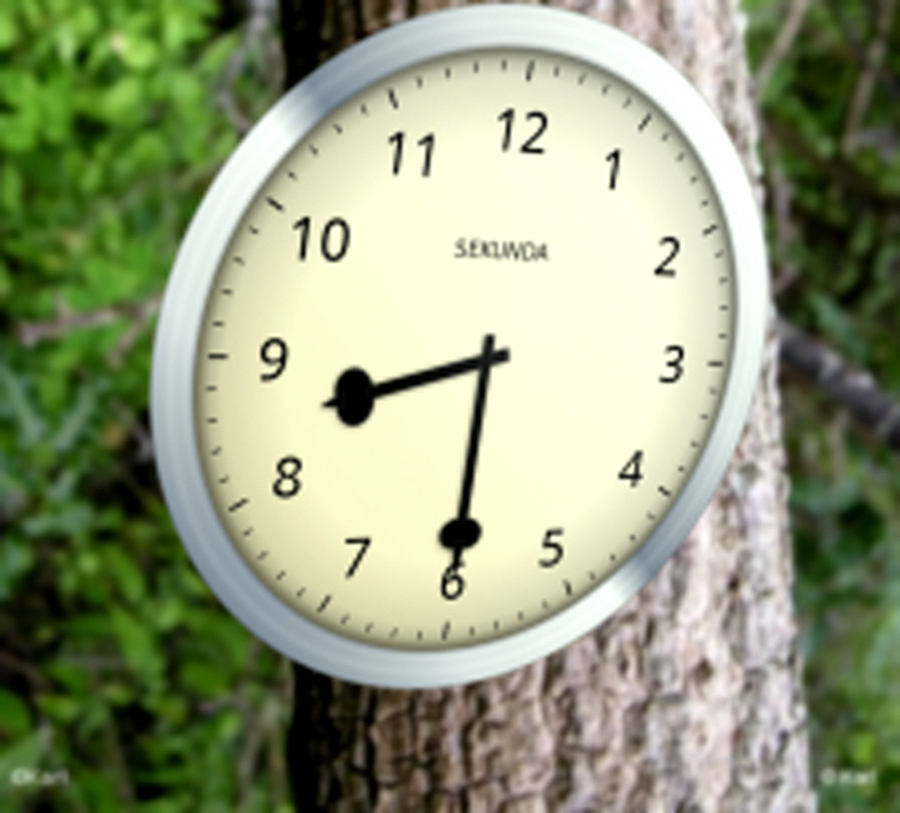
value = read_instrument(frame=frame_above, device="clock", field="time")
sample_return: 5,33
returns 8,30
